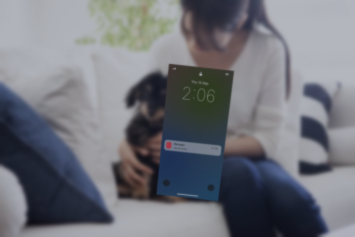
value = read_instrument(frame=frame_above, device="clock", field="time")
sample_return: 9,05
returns 2,06
